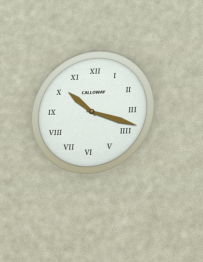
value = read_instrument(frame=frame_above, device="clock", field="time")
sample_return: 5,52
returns 10,18
